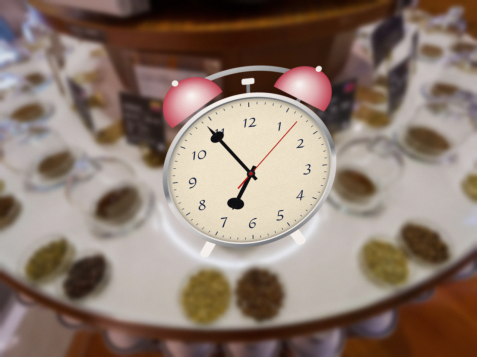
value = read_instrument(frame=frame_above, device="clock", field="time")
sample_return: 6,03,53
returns 6,54,07
